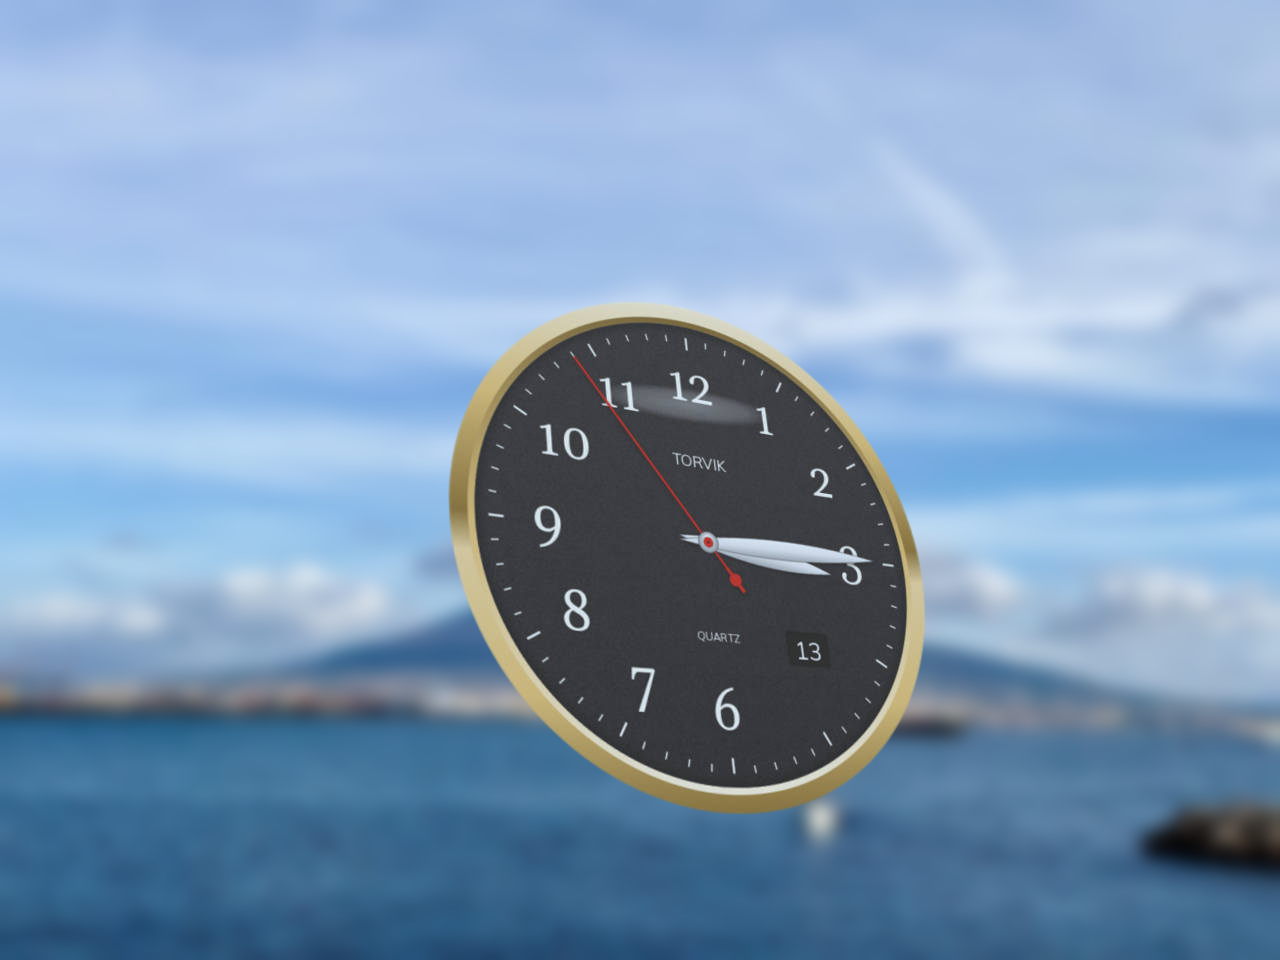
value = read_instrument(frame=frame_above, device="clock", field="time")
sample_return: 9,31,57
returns 3,14,54
